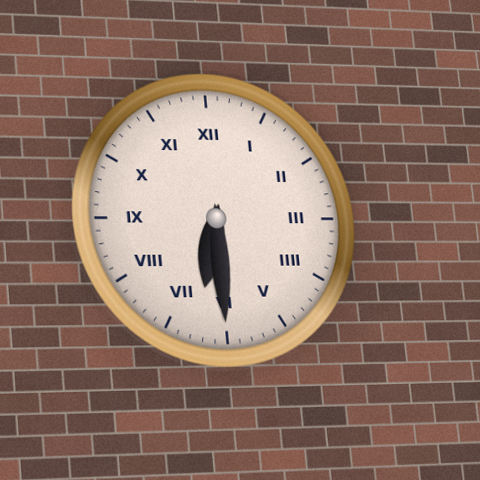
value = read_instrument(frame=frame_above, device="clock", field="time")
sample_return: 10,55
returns 6,30
